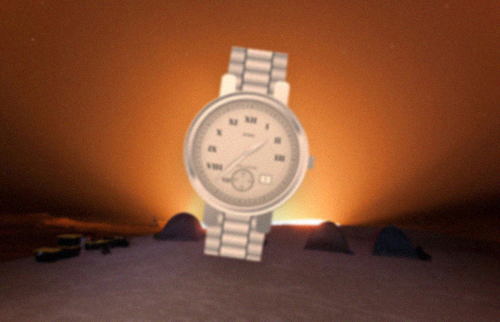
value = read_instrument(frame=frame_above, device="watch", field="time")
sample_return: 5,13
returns 1,37
